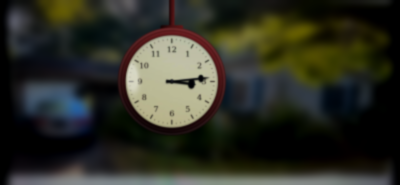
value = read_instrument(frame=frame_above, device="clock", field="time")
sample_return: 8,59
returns 3,14
